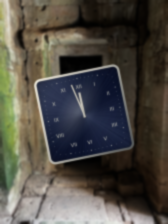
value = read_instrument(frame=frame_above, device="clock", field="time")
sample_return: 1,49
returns 11,58
